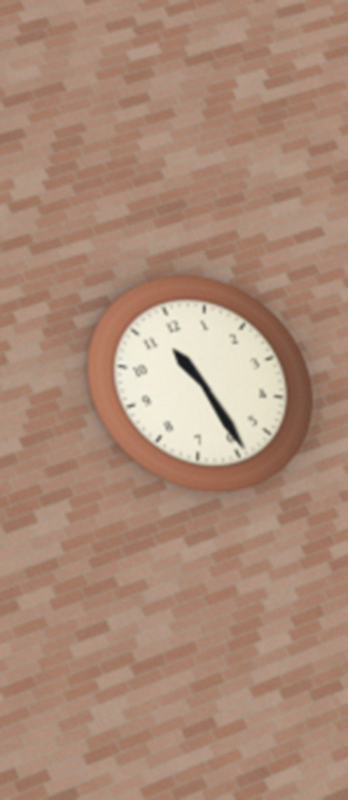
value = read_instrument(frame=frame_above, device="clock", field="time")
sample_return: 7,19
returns 11,29
